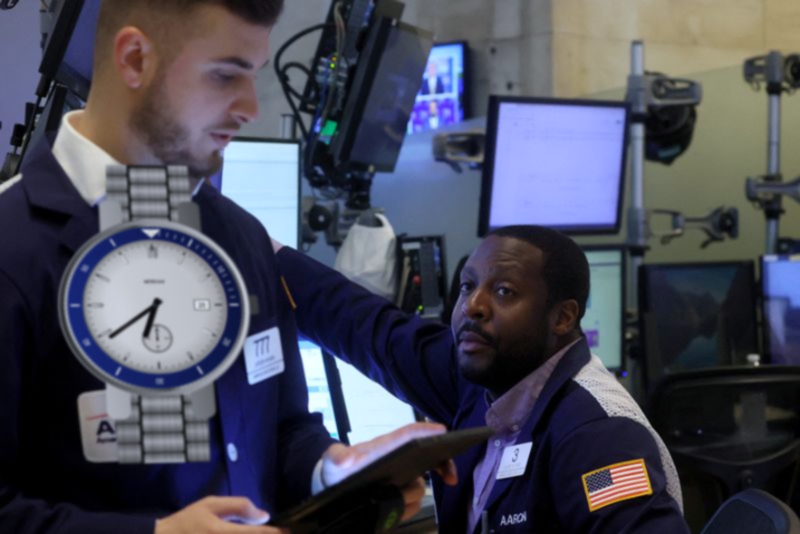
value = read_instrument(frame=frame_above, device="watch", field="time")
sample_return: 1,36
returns 6,39
